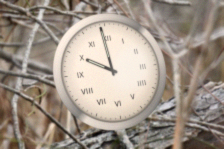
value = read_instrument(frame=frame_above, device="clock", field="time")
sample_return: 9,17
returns 9,59
